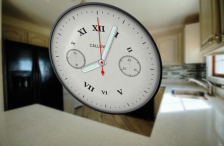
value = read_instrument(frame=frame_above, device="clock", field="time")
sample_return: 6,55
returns 8,04
